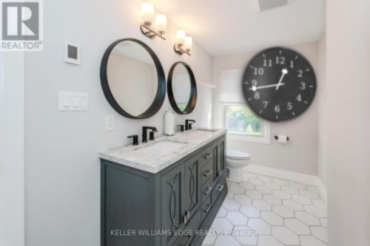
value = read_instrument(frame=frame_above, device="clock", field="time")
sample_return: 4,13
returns 12,43
